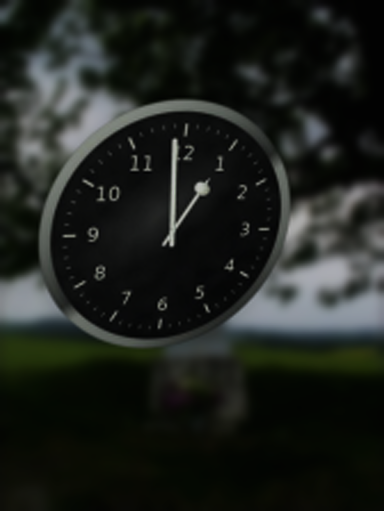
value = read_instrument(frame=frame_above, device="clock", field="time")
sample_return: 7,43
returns 12,59
